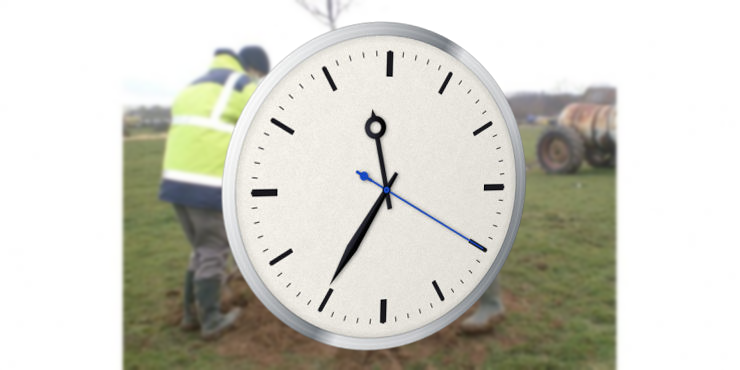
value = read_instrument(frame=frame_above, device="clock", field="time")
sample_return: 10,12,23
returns 11,35,20
